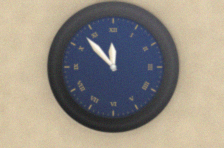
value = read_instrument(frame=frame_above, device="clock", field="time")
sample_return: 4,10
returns 11,53
